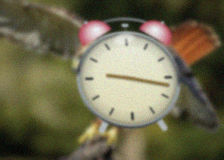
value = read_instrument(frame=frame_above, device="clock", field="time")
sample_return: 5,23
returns 9,17
